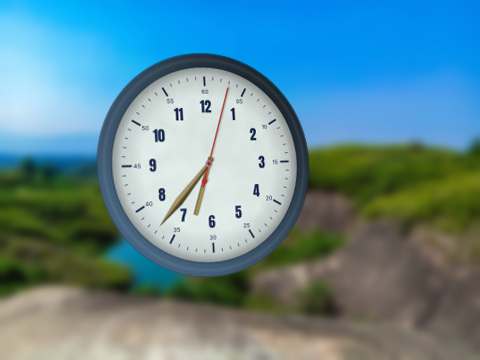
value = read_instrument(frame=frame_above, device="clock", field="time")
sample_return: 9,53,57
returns 6,37,03
